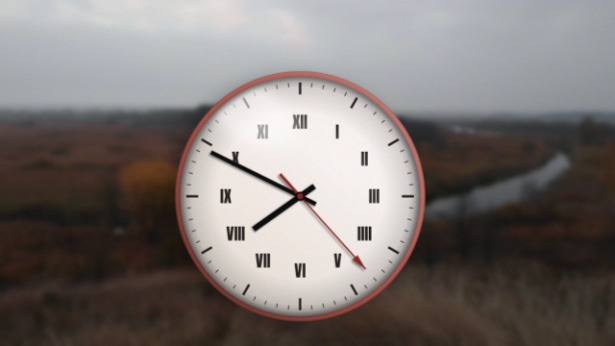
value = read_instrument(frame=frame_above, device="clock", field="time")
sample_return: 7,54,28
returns 7,49,23
